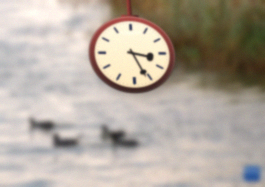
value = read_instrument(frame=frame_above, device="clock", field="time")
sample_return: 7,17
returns 3,26
